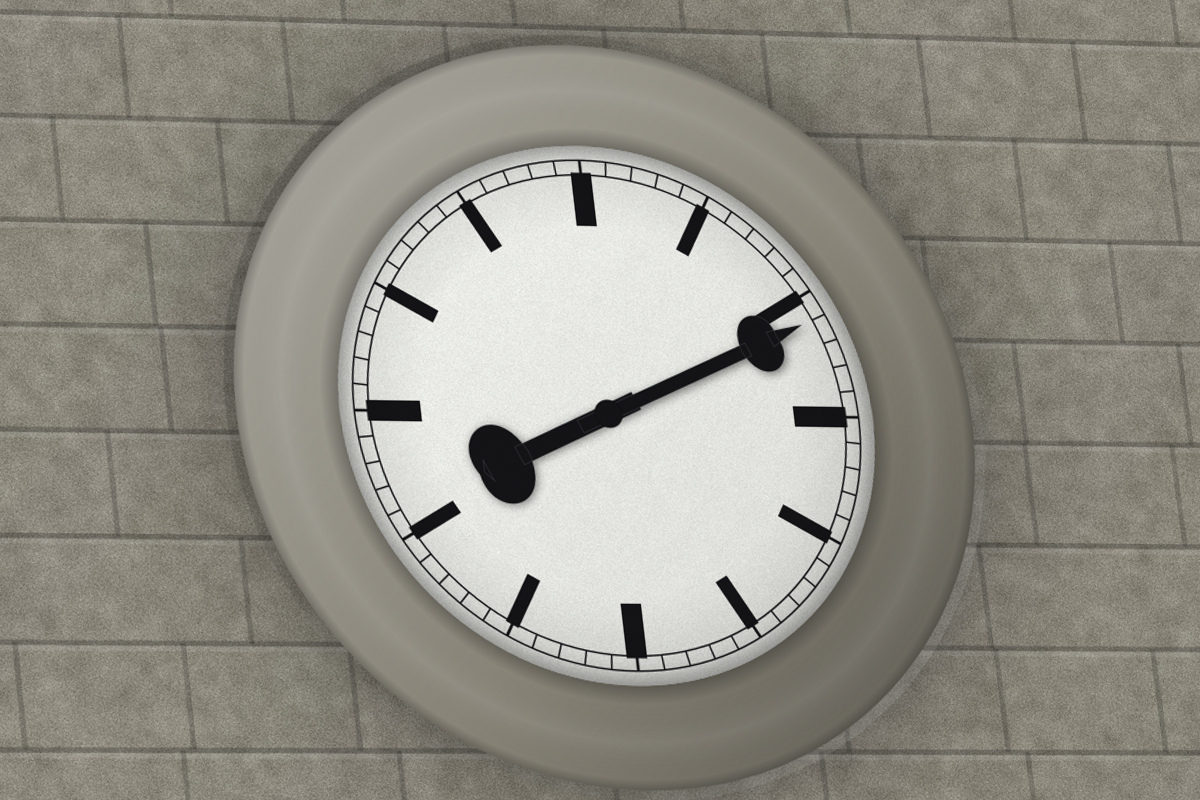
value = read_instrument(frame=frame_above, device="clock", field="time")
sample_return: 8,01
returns 8,11
